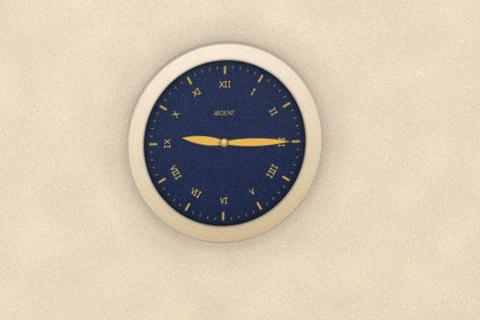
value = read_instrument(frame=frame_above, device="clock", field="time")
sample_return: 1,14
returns 9,15
